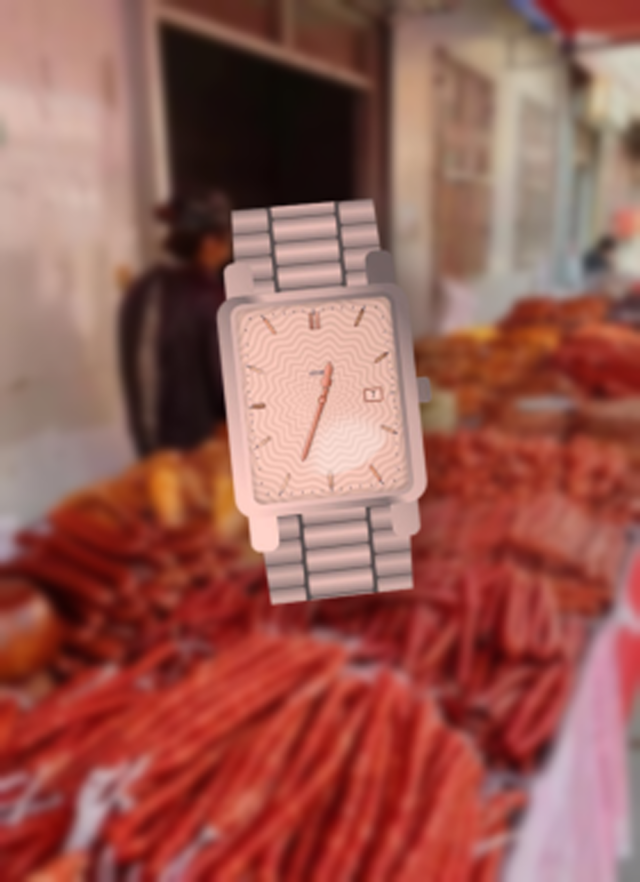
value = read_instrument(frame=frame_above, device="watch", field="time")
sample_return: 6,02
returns 12,34
